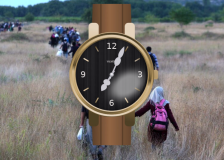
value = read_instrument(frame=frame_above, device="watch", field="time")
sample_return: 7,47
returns 7,04
